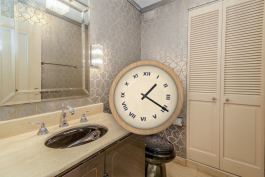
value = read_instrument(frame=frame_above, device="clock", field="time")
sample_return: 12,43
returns 1,20
